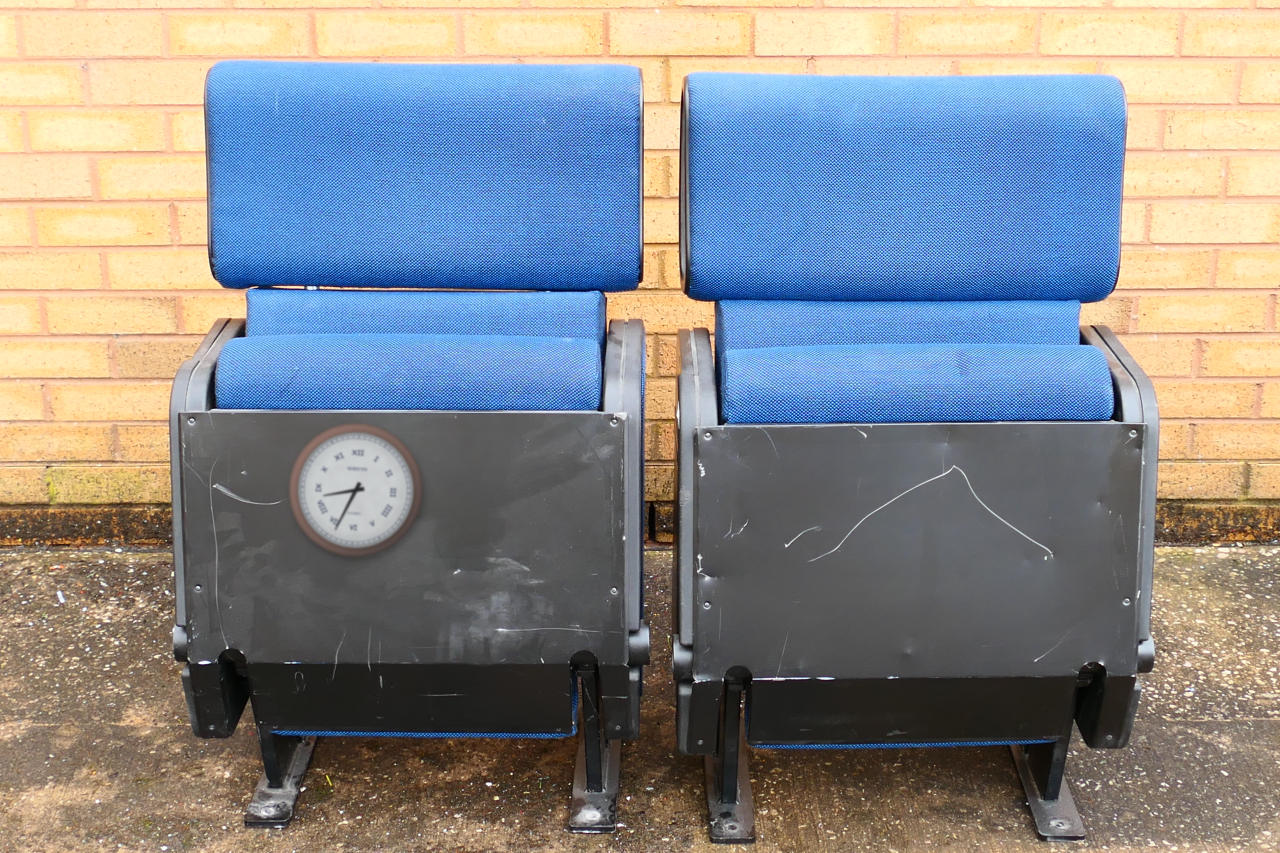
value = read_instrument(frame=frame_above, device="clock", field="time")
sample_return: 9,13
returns 8,34
